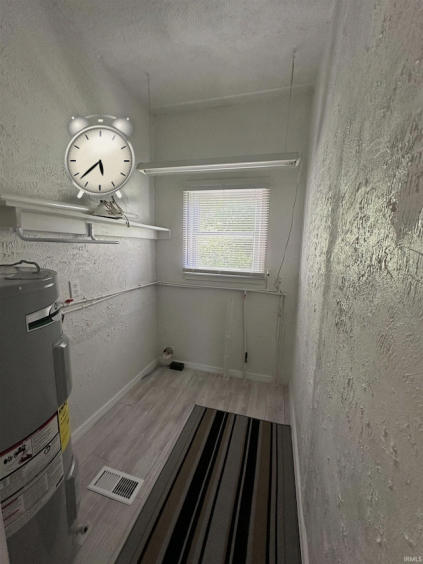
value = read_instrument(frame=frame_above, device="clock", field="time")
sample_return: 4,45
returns 5,38
